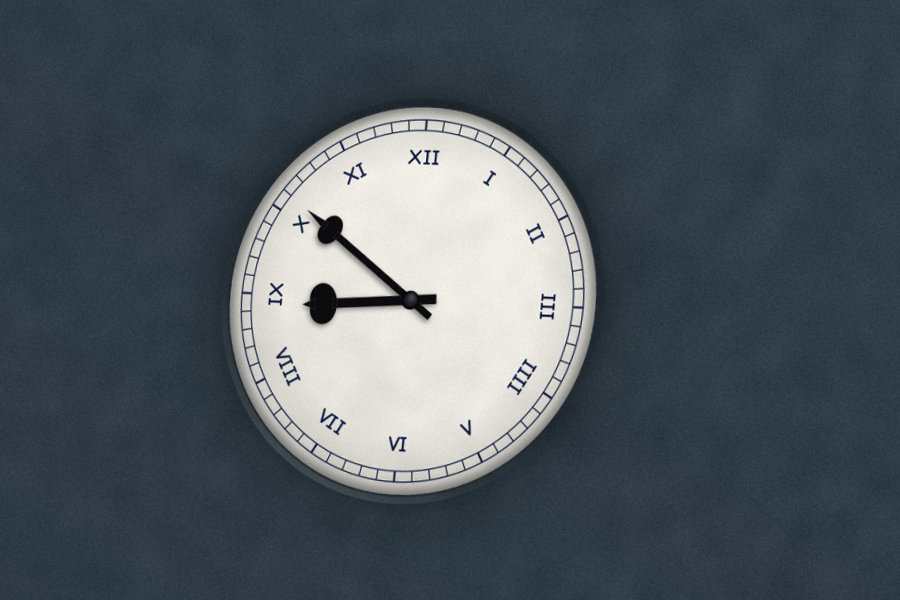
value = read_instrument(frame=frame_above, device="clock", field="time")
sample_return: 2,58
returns 8,51
